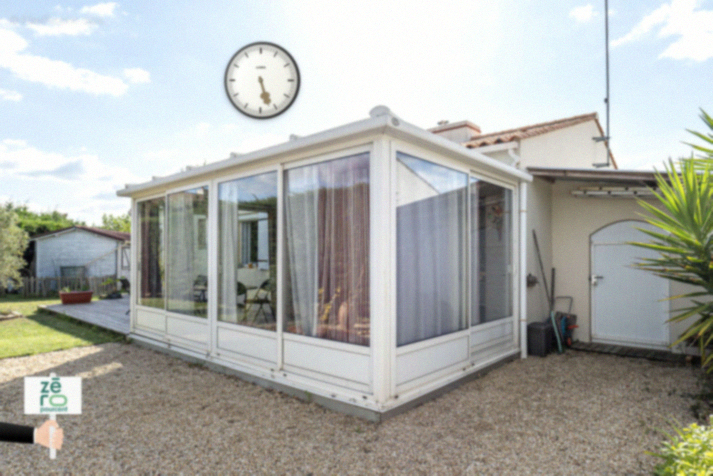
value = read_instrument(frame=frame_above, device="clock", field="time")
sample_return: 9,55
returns 5,27
